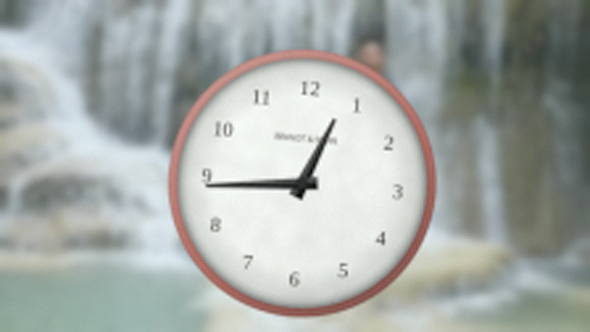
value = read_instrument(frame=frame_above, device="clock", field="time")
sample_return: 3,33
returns 12,44
